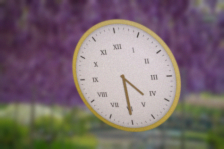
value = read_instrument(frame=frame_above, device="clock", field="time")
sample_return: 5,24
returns 4,30
